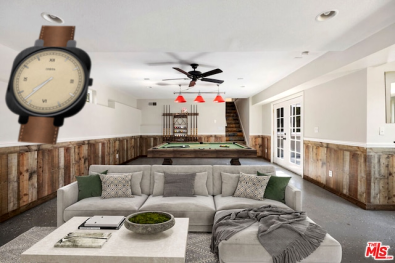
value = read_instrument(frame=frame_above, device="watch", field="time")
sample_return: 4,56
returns 7,37
